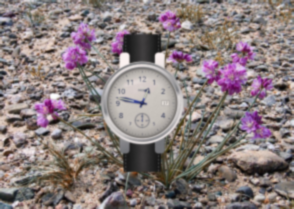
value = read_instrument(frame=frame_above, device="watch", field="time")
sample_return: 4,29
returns 12,47
